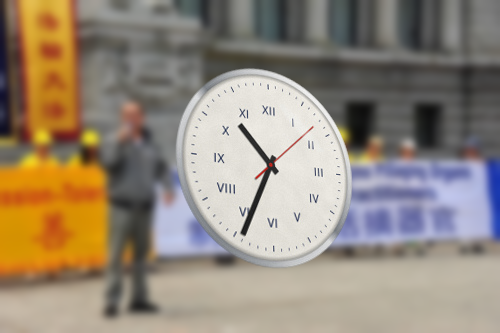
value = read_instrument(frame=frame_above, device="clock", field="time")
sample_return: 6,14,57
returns 10,34,08
